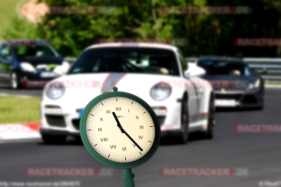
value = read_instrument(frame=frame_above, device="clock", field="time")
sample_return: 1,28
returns 11,24
